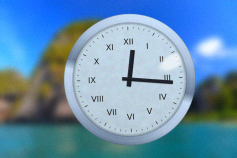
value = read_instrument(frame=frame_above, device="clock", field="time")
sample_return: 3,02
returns 12,16
